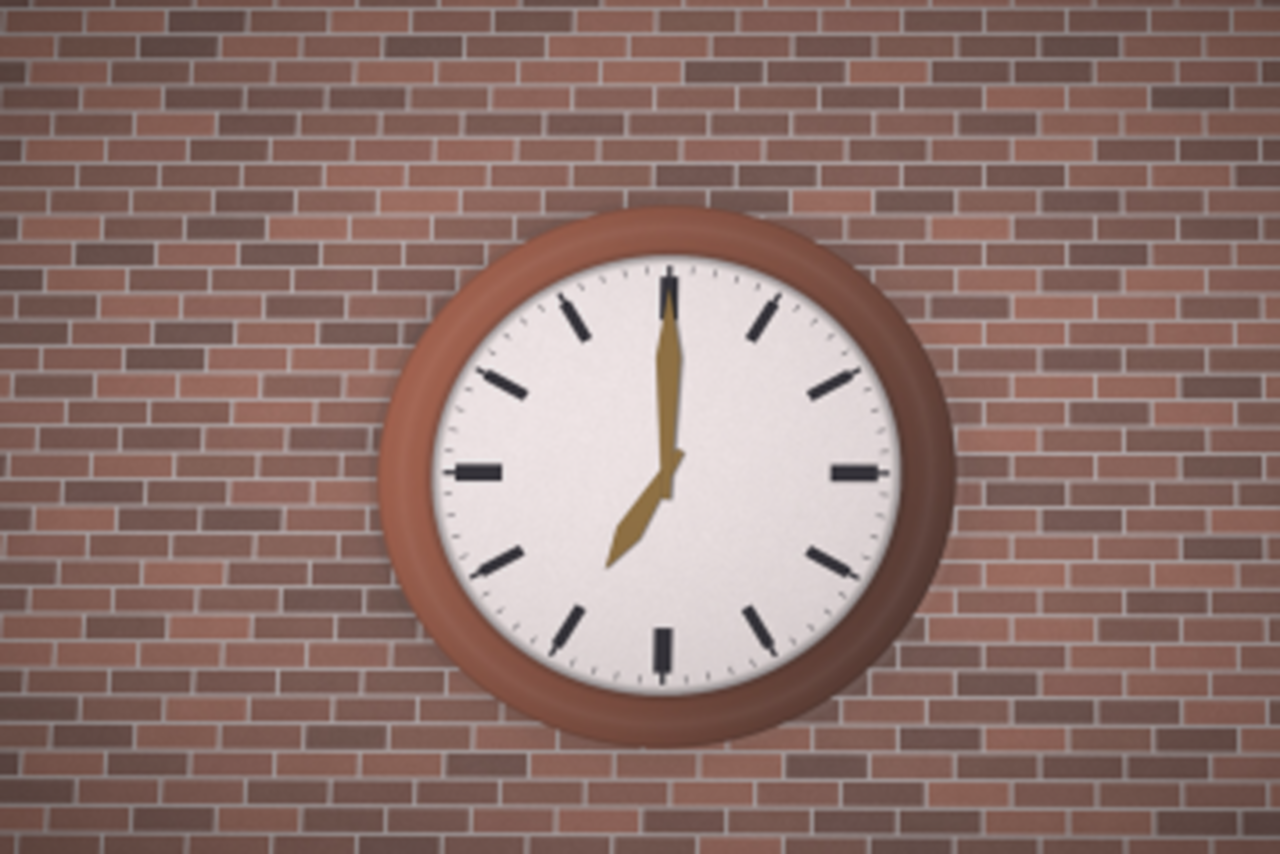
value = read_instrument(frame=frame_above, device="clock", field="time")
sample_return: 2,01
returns 7,00
